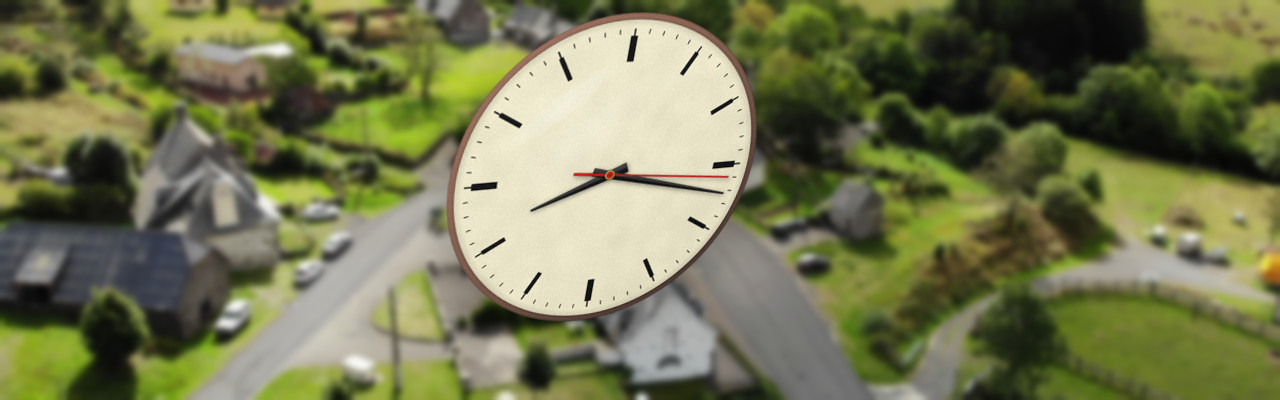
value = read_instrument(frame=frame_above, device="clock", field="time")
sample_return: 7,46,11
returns 8,17,16
